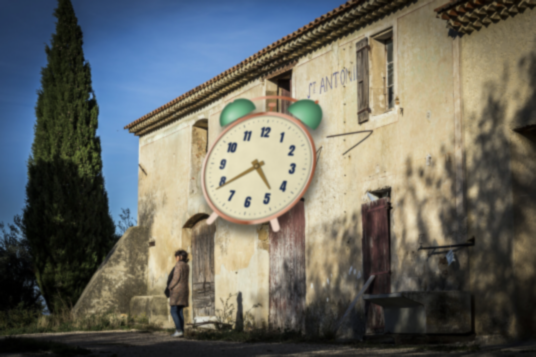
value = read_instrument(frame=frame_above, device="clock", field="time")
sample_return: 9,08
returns 4,39
